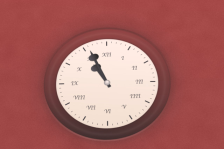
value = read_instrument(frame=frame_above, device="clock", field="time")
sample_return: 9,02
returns 10,56
